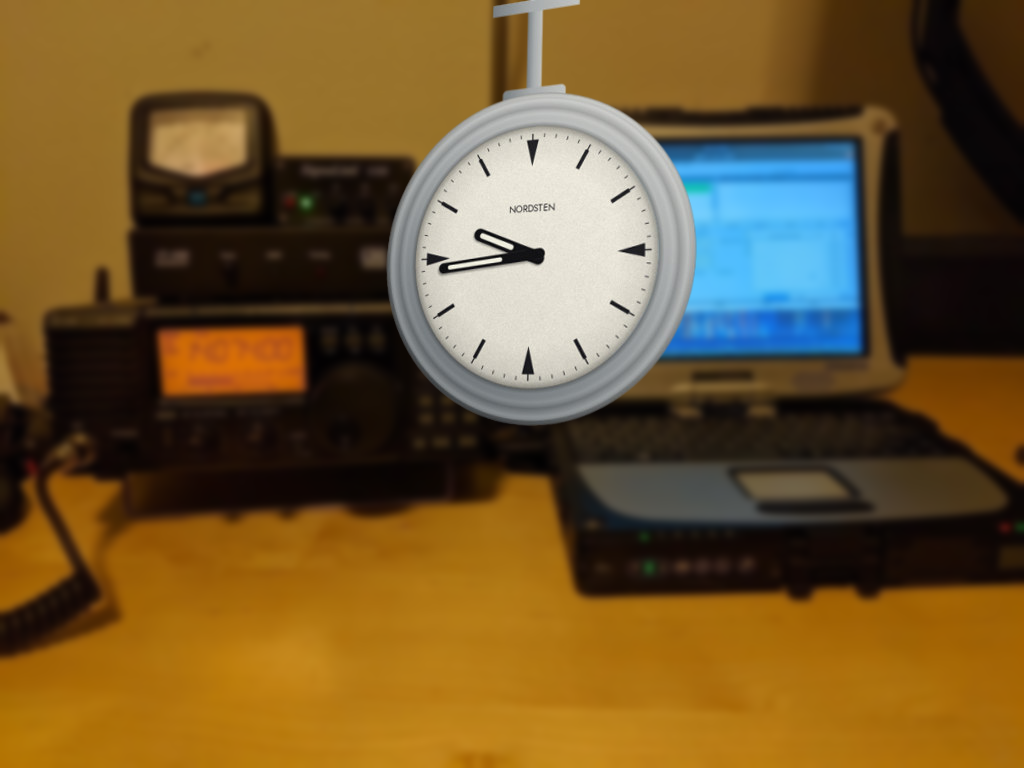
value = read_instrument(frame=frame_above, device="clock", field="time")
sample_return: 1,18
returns 9,44
